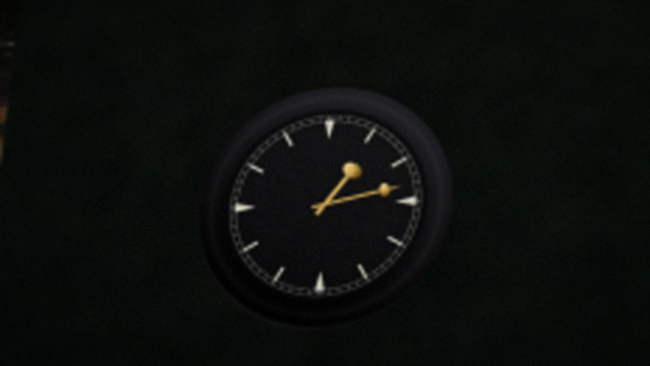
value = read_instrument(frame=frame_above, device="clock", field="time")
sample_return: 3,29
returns 1,13
